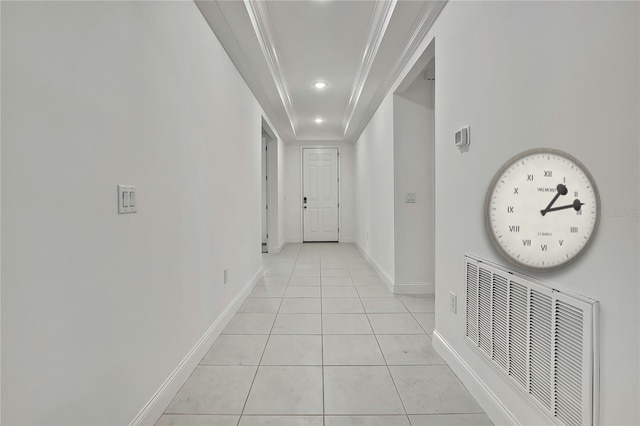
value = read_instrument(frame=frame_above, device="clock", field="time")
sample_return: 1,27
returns 1,13
